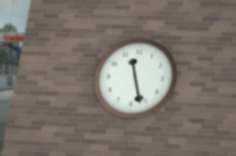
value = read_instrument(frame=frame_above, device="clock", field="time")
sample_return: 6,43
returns 11,27
